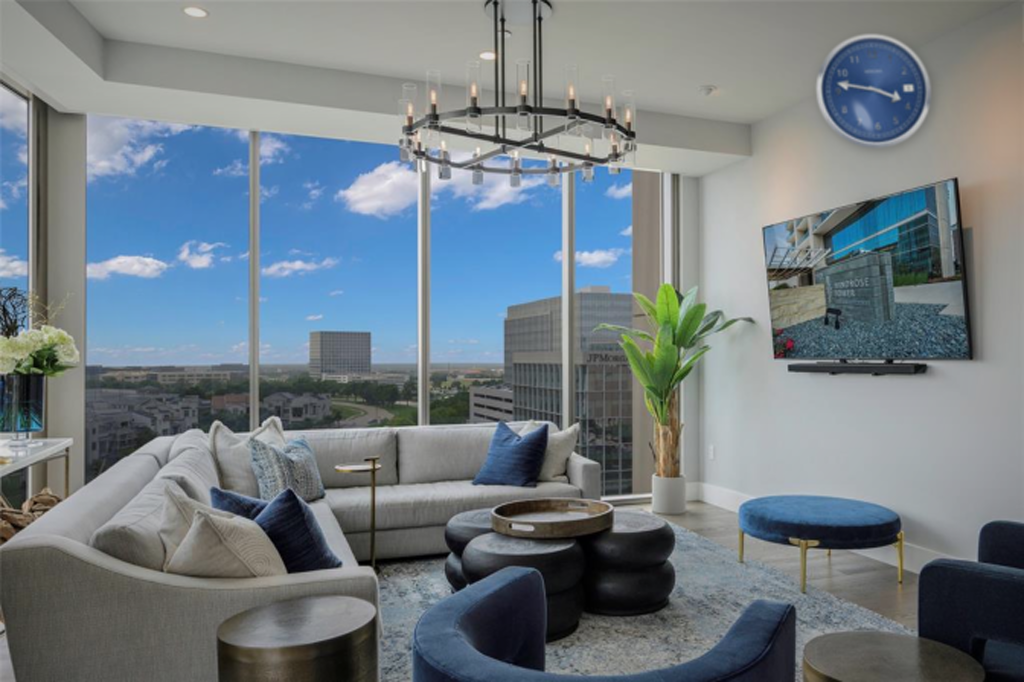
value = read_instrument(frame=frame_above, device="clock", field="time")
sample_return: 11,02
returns 3,47
